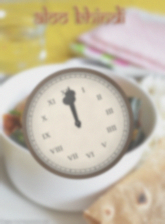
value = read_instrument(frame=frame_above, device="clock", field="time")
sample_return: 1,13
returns 12,01
